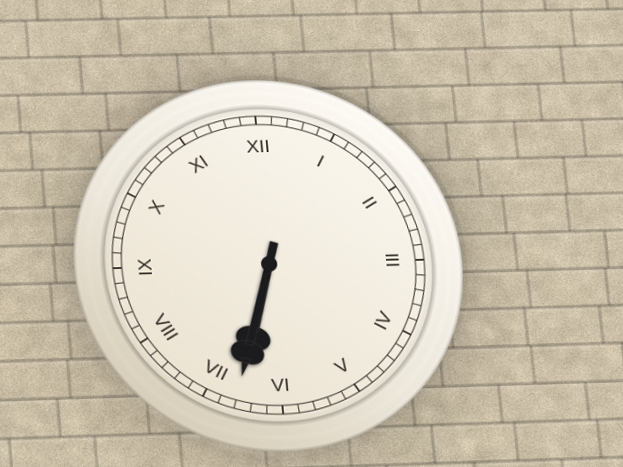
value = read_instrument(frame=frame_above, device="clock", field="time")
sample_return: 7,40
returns 6,33
